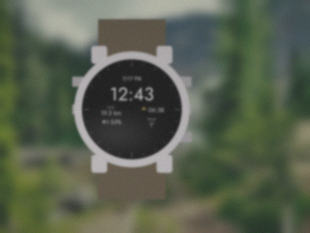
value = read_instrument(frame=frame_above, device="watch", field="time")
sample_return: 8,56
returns 12,43
